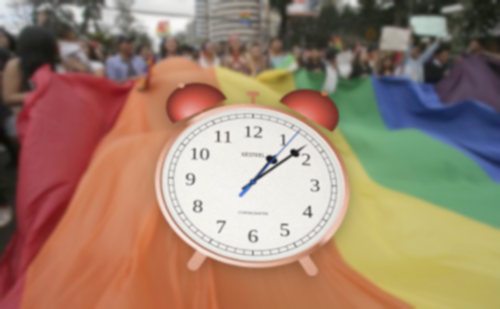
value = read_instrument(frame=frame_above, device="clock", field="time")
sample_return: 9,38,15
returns 1,08,06
